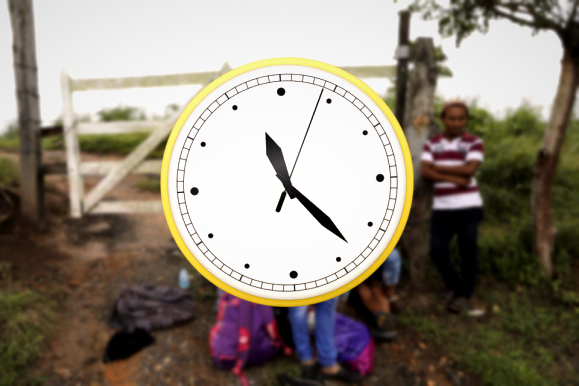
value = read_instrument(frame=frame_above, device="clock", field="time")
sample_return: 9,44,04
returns 11,23,04
